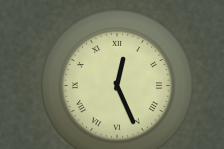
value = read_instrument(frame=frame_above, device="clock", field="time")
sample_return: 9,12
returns 12,26
